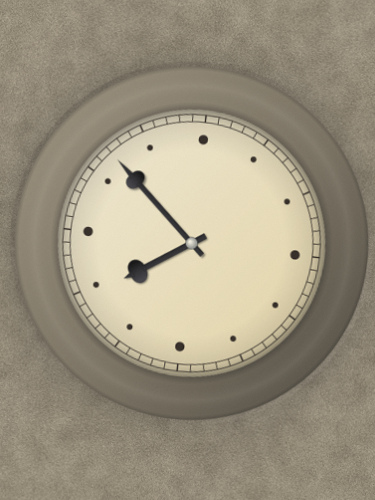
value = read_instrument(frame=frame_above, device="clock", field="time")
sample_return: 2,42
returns 7,52
